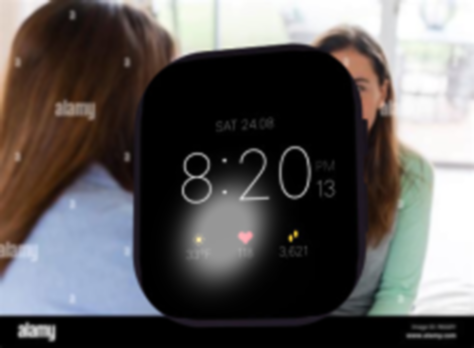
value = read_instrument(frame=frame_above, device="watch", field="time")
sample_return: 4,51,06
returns 8,20,13
